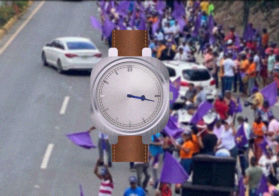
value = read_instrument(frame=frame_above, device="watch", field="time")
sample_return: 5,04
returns 3,17
